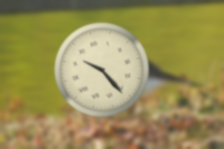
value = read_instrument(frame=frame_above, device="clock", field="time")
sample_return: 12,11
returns 10,26
